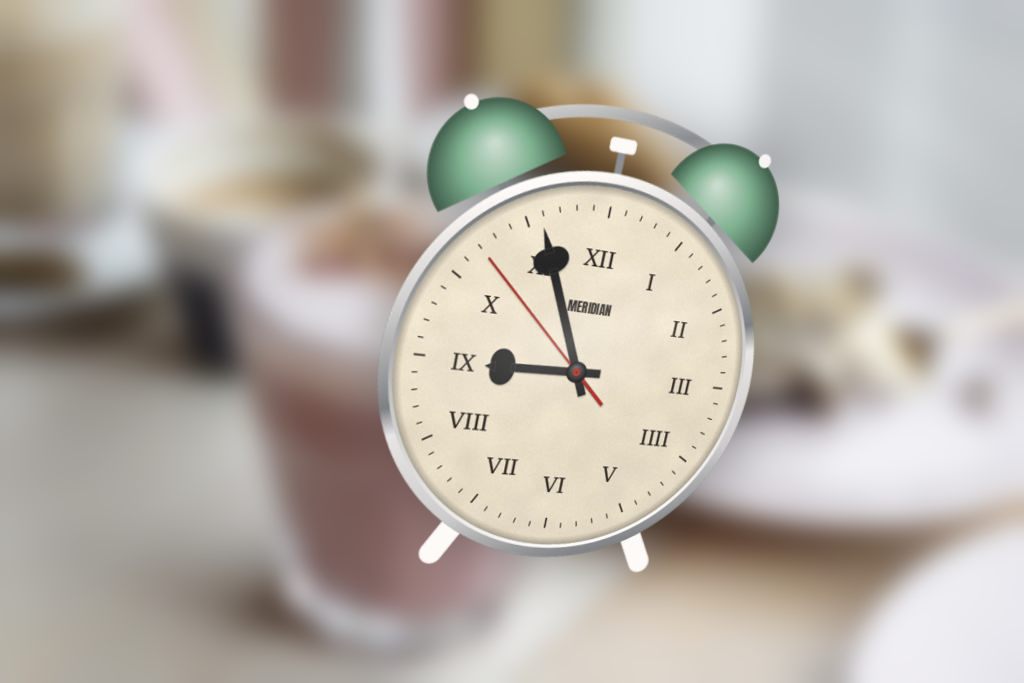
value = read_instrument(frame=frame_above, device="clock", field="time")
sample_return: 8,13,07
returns 8,55,52
